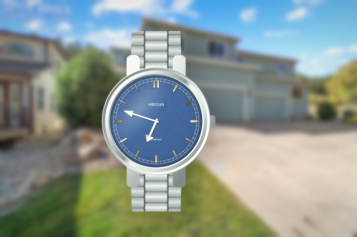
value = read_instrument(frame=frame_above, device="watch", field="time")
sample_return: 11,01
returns 6,48
